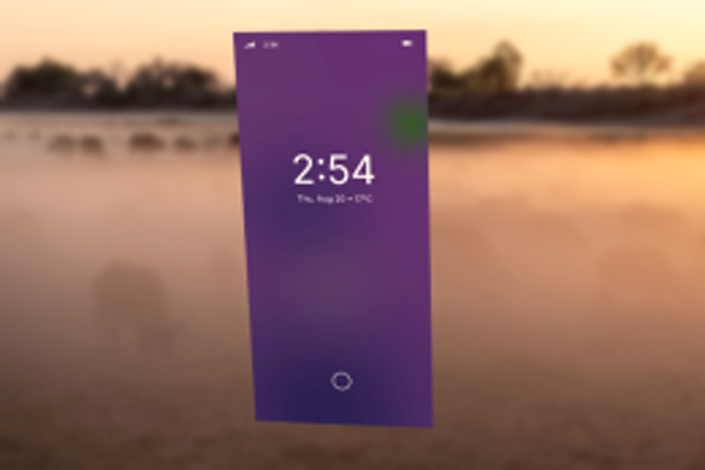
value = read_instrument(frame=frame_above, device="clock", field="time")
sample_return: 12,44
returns 2,54
